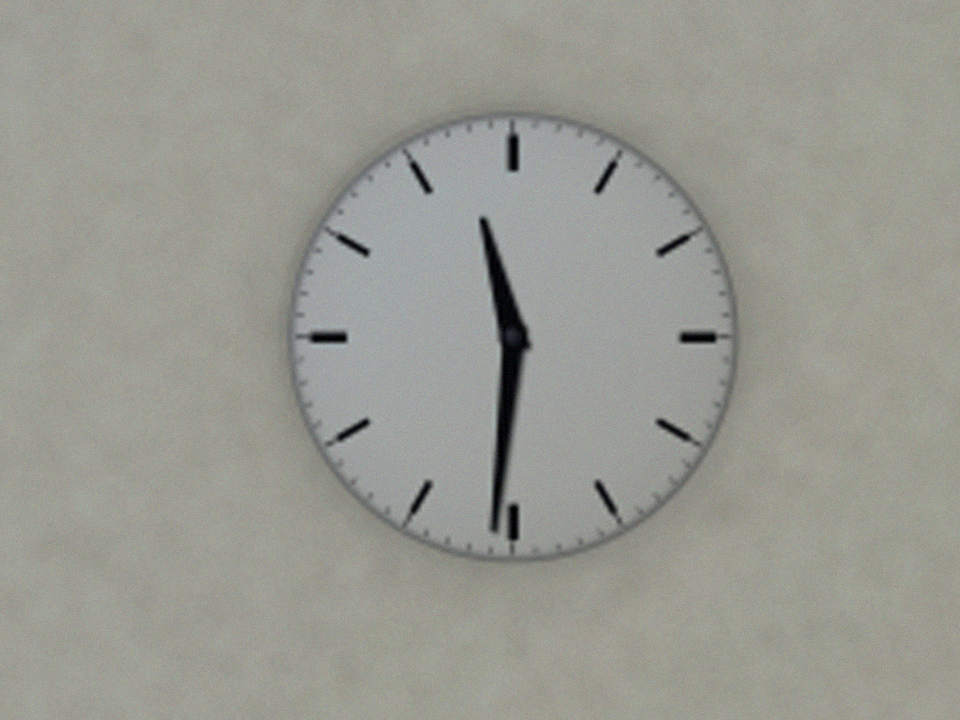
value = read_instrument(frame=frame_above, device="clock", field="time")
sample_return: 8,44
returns 11,31
